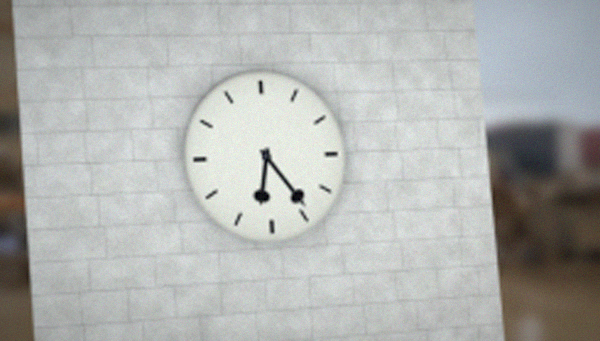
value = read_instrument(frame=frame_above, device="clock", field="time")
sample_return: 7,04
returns 6,24
